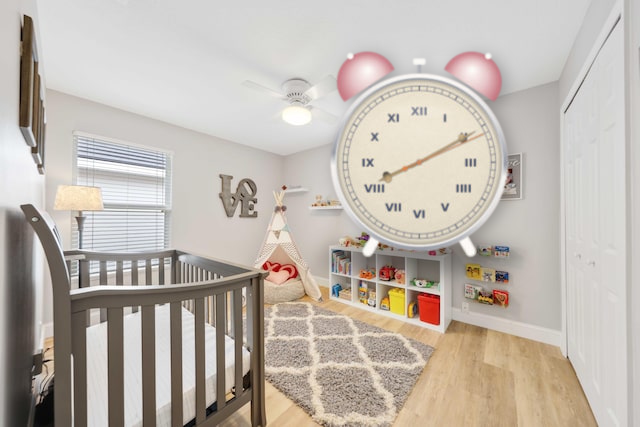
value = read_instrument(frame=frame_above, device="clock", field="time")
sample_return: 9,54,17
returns 8,10,11
